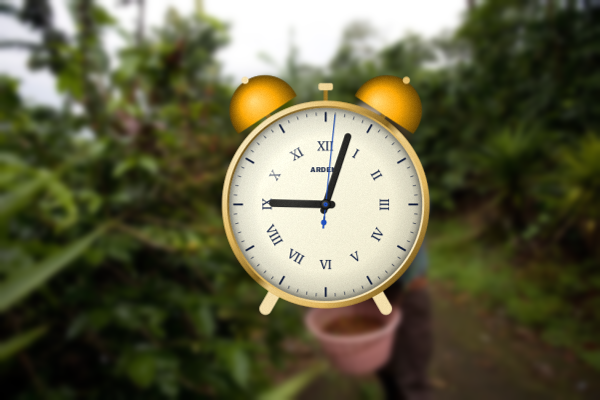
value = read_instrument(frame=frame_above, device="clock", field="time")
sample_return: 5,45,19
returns 9,03,01
